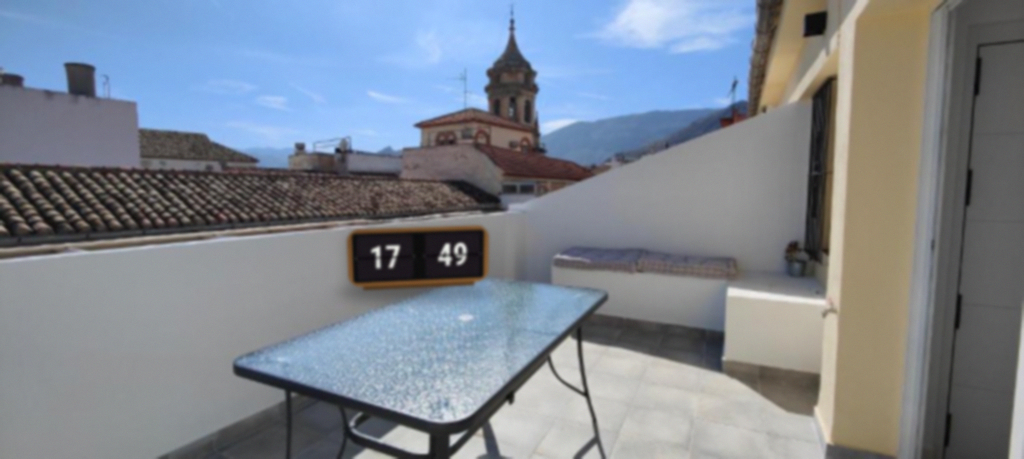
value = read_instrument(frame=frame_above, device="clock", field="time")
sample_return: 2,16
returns 17,49
